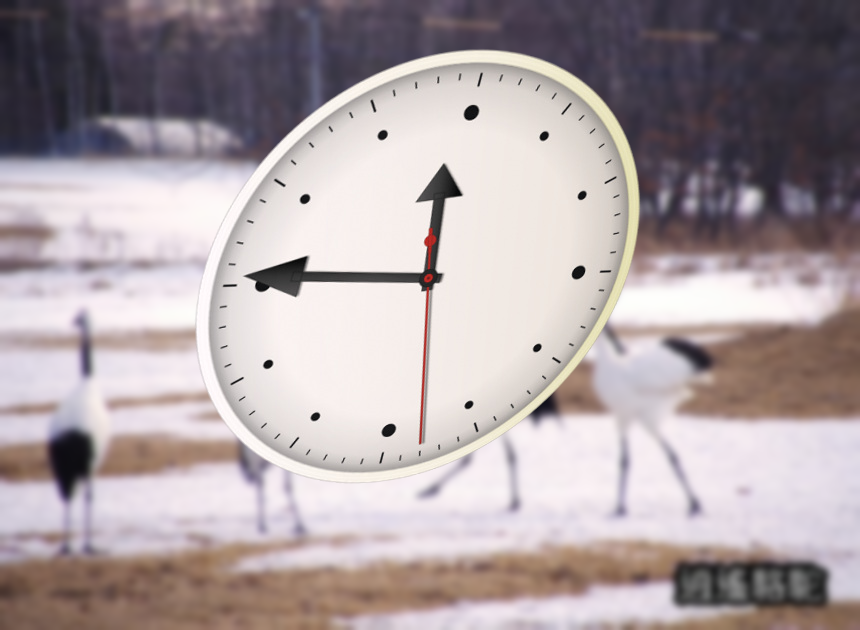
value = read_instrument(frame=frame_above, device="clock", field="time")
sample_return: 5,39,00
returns 11,45,28
